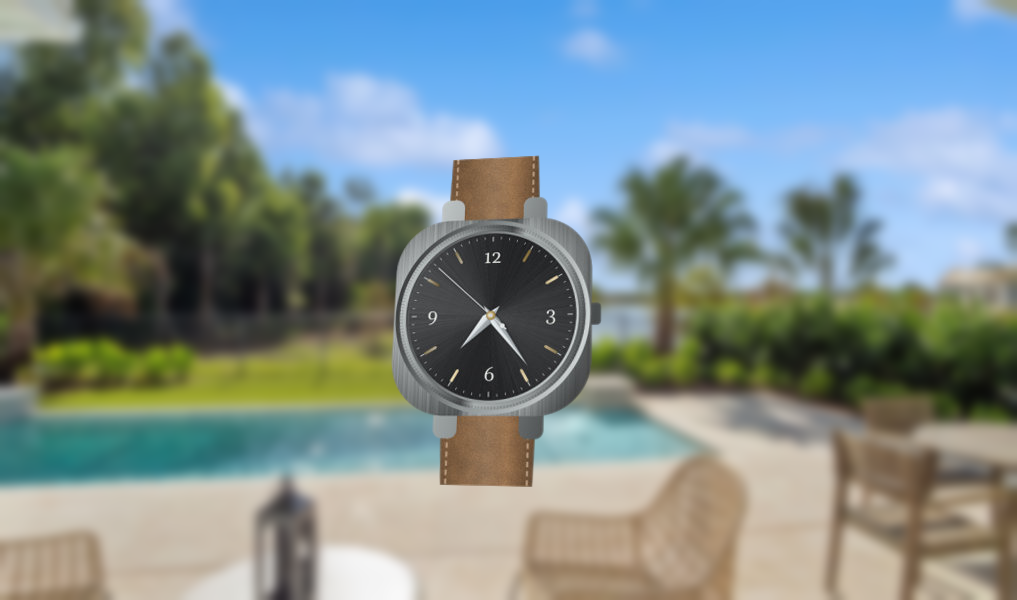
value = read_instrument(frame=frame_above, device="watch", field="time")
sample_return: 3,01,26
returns 7,23,52
